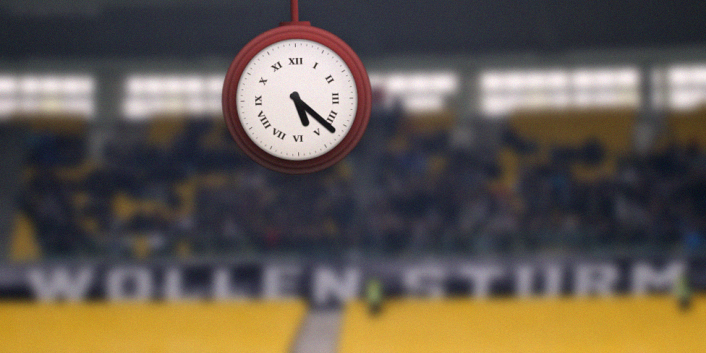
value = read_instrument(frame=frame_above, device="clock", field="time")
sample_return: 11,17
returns 5,22
